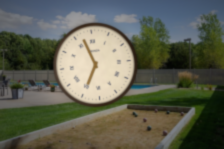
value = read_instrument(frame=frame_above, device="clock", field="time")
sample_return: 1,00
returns 6,57
